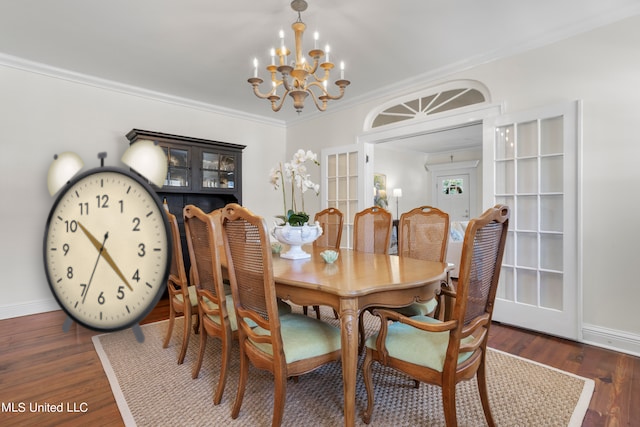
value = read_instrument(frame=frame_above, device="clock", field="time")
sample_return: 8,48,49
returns 10,22,34
